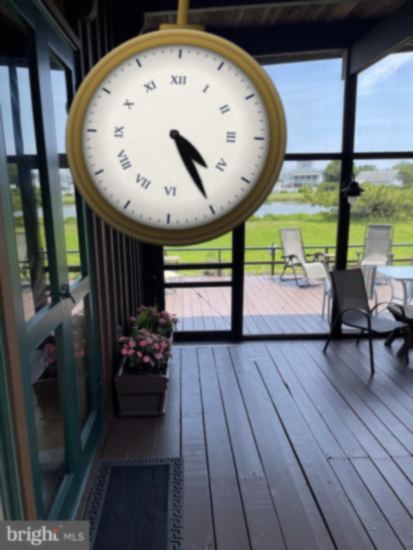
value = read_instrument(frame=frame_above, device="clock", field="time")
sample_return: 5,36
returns 4,25
